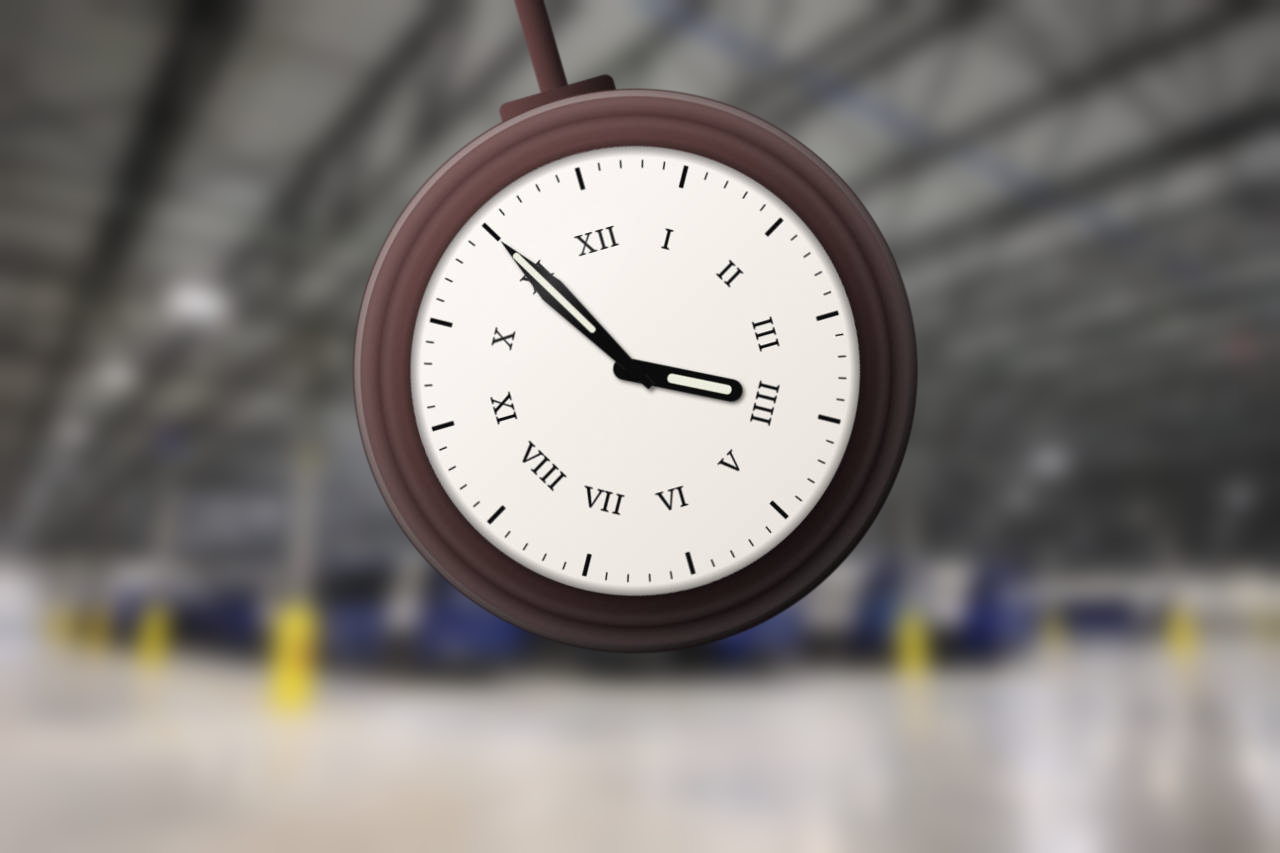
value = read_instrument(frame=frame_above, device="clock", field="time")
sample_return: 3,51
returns 3,55
